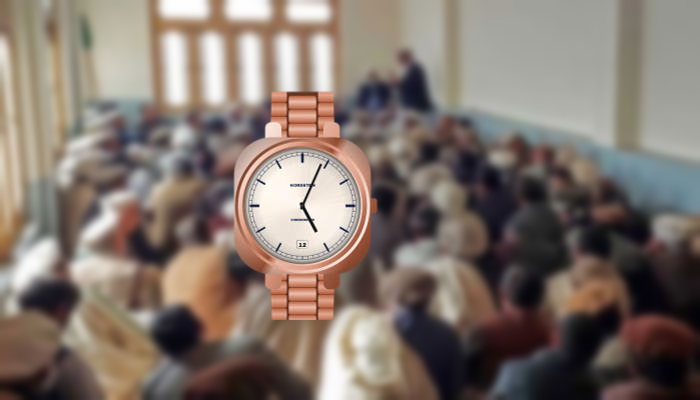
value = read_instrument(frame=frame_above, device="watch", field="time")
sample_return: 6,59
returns 5,04
